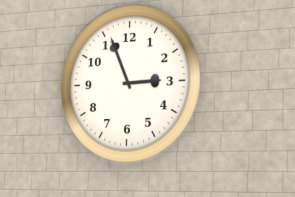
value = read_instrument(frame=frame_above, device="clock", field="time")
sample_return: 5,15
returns 2,56
